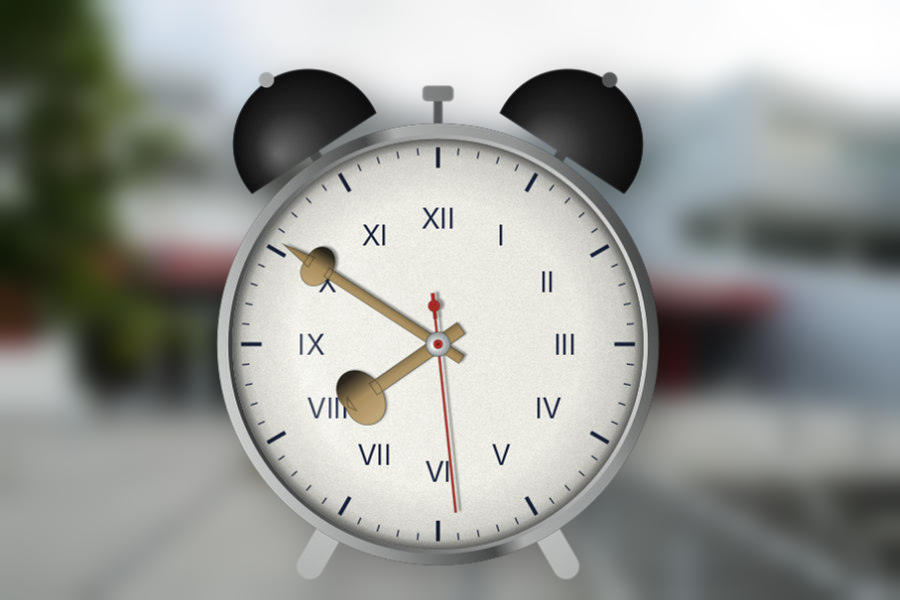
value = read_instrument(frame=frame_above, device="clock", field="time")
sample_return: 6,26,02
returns 7,50,29
